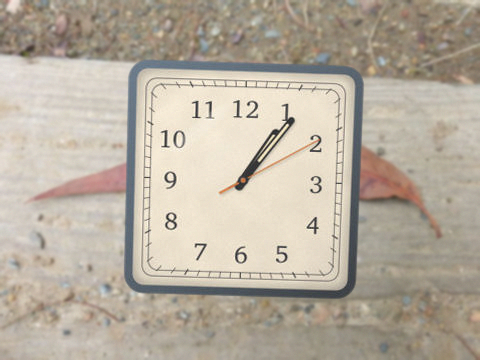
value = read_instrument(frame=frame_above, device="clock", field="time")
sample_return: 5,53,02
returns 1,06,10
